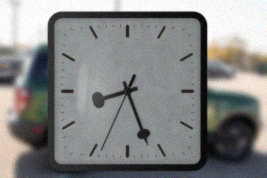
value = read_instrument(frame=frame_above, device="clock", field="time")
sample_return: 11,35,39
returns 8,26,34
